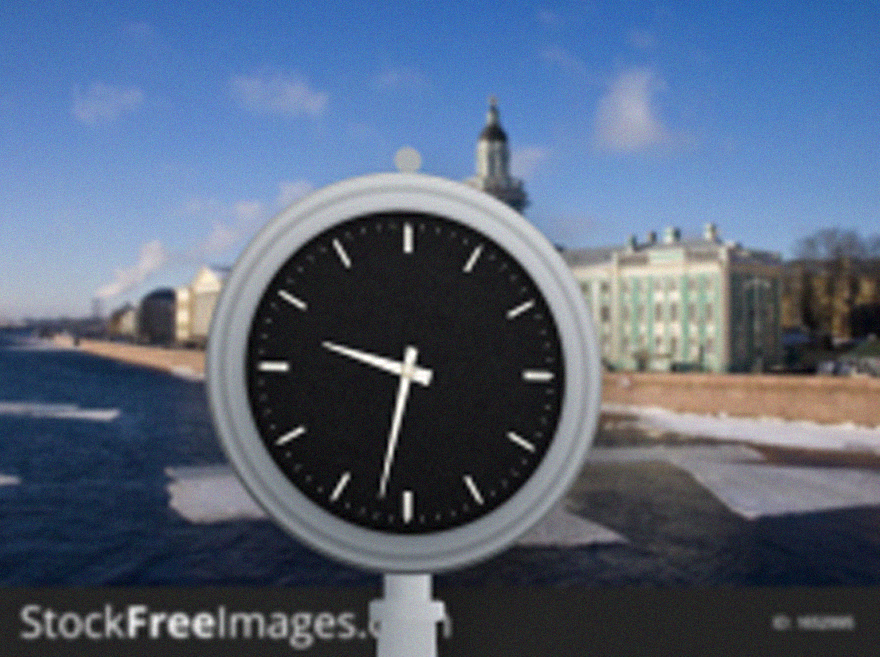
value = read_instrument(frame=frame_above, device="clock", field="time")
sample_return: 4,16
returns 9,32
